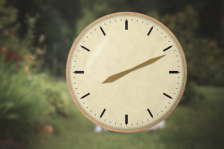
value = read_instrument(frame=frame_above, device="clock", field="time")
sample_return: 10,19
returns 8,11
